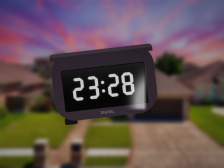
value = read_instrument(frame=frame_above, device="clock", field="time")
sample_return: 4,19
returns 23,28
